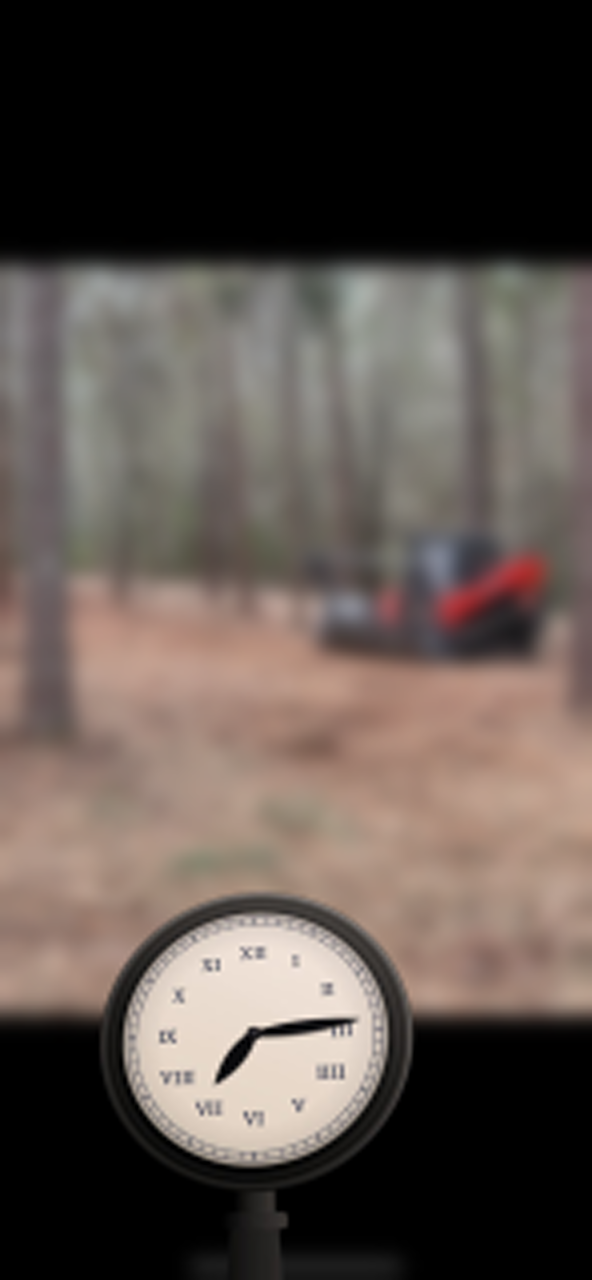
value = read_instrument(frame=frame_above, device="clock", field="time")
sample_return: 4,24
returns 7,14
